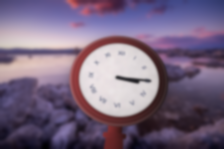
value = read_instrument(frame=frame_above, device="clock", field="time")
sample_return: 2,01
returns 3,15
